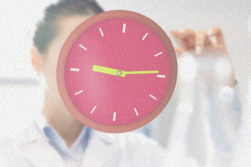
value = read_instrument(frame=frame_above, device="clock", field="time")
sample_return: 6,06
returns 9,14
